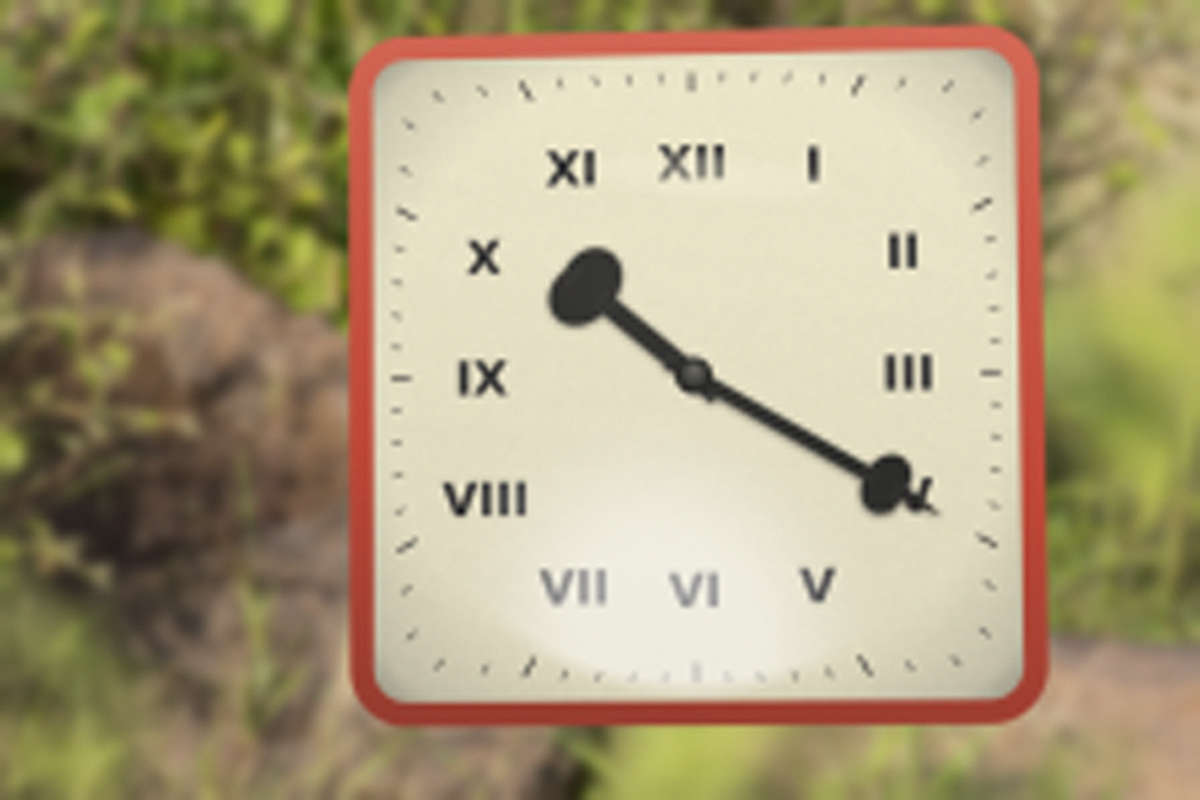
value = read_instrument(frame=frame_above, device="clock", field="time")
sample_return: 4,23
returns 10,20
